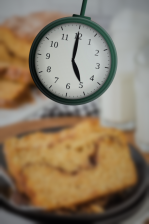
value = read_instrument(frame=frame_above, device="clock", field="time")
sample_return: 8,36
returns 5,00
